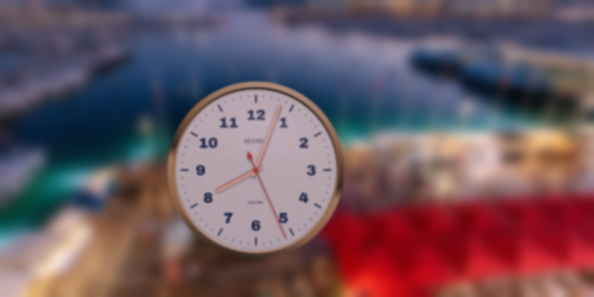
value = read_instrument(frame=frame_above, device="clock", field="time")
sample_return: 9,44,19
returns 8,03,26
